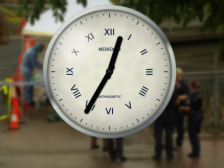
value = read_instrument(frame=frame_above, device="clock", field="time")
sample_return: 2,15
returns 12,35
